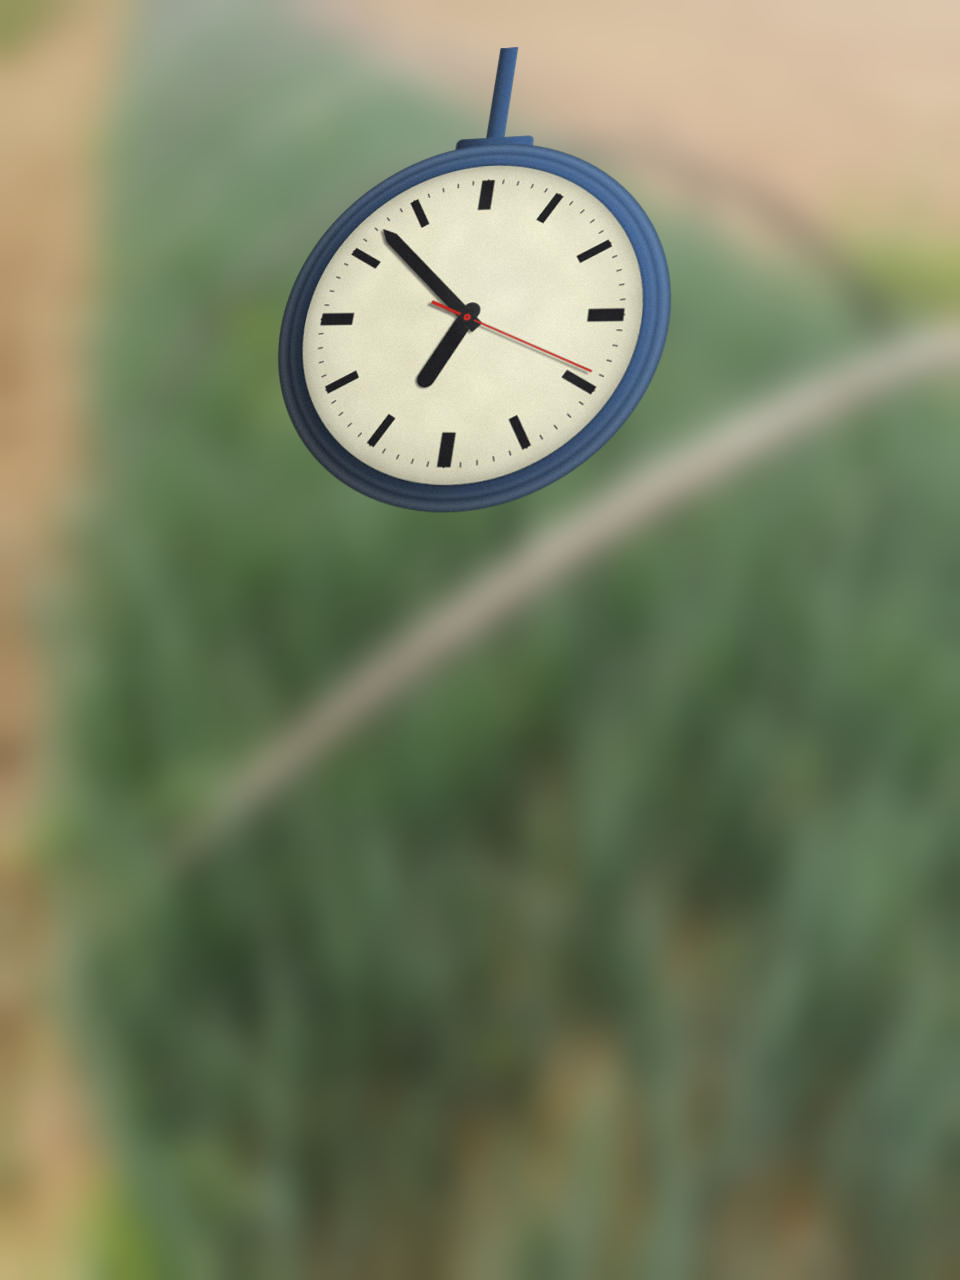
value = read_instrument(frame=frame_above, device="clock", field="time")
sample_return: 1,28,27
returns 6,52,19
